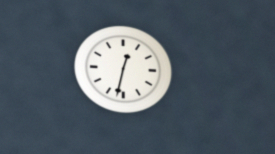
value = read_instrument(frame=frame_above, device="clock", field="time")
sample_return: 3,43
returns 12,32
